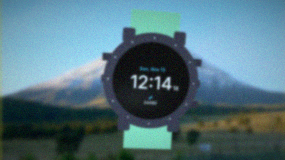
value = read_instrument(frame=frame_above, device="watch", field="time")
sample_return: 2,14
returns 12,14
